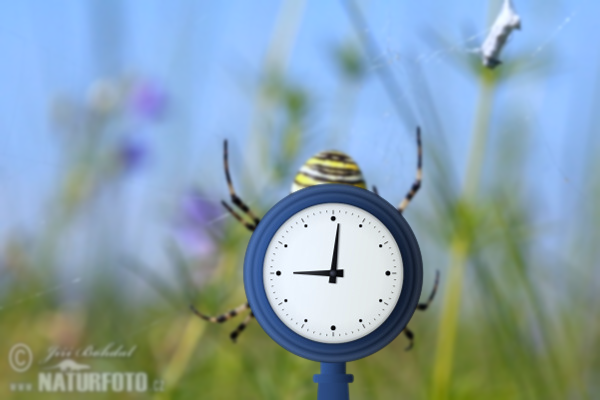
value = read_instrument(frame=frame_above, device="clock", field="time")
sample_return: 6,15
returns 9,01
